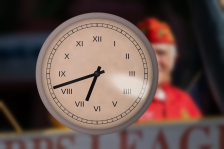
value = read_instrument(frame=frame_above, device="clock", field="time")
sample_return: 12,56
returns 6,42
